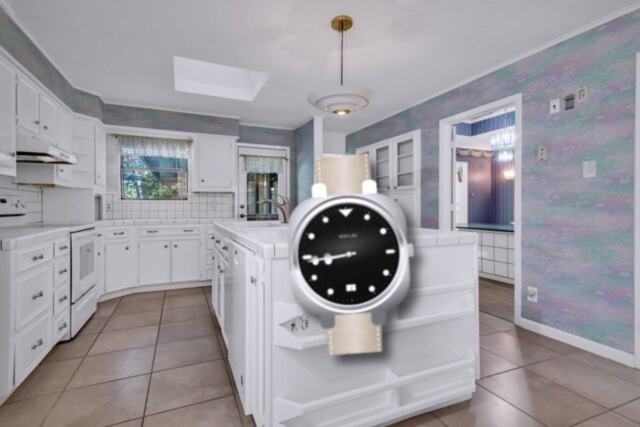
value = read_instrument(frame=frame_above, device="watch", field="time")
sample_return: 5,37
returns 8,44
